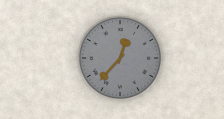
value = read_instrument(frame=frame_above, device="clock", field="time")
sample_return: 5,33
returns 12,37
